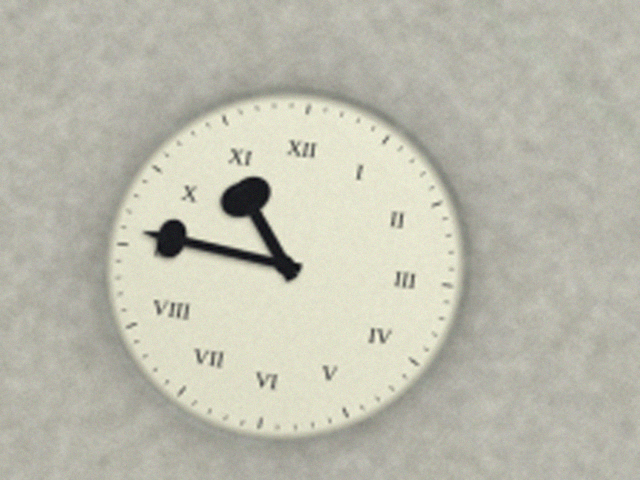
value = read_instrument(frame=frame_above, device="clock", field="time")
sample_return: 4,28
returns 10,46
